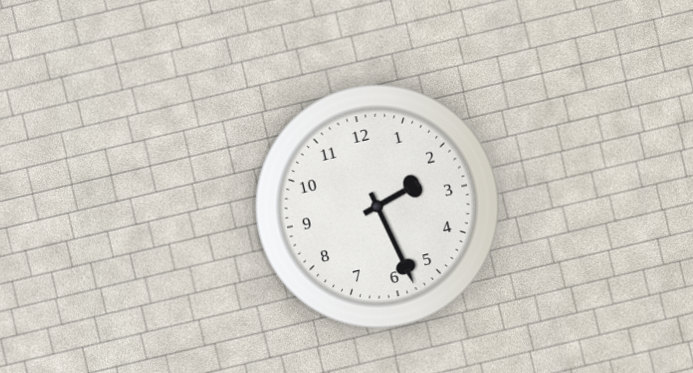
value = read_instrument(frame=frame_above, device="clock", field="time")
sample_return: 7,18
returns 2,28
